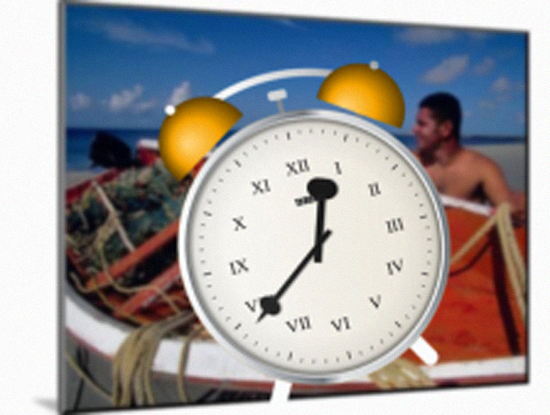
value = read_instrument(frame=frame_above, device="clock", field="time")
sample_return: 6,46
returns 12,39
